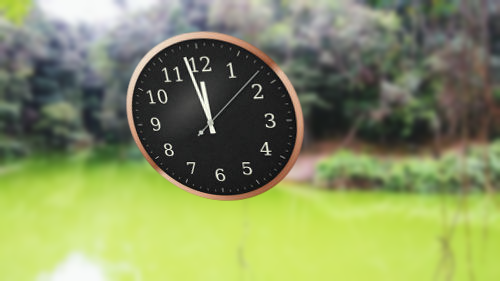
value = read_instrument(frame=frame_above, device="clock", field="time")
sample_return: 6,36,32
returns 11,58,08
